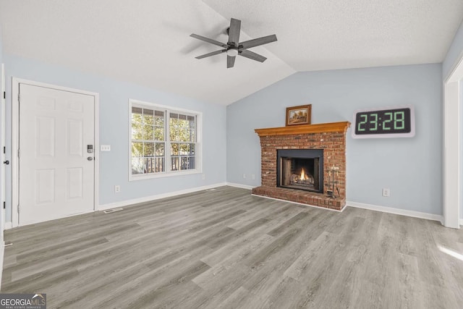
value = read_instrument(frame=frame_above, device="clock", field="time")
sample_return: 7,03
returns 23,28
